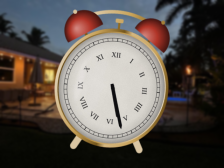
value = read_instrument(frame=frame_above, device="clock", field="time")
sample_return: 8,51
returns 5,27
